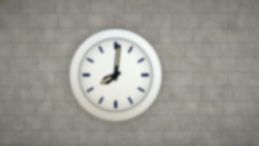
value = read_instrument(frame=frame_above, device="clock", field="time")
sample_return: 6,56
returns 8,01
